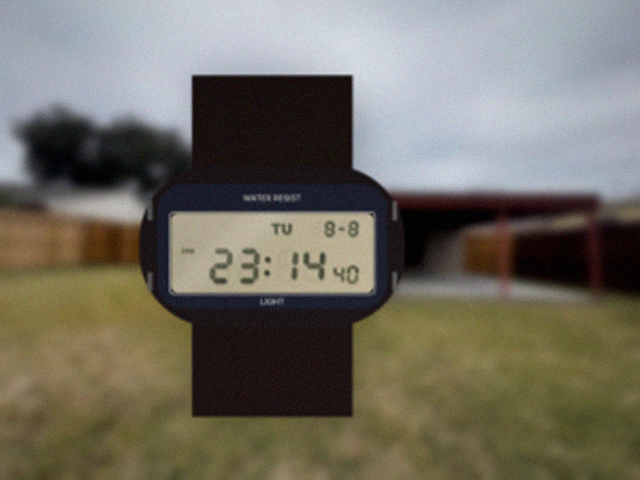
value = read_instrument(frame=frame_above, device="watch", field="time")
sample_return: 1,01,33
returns 23,14,40
